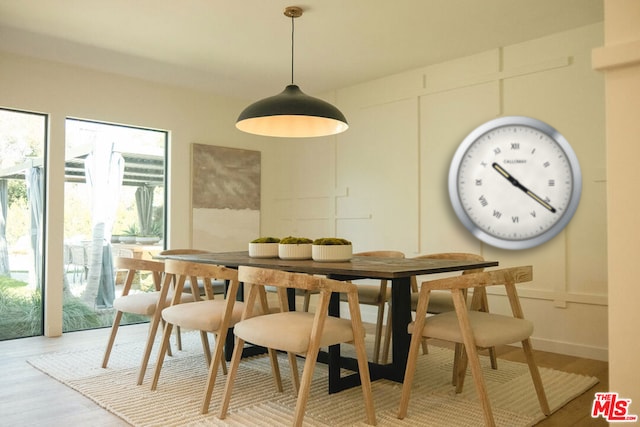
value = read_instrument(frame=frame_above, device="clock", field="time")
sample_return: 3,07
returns 10,21
